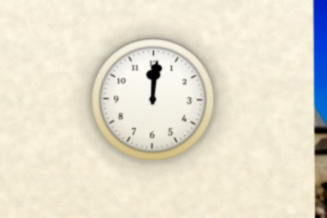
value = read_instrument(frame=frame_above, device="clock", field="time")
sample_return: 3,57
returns 12,01
